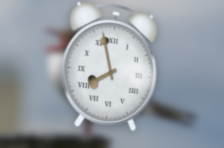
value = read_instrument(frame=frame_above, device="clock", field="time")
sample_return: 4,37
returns 7,57
